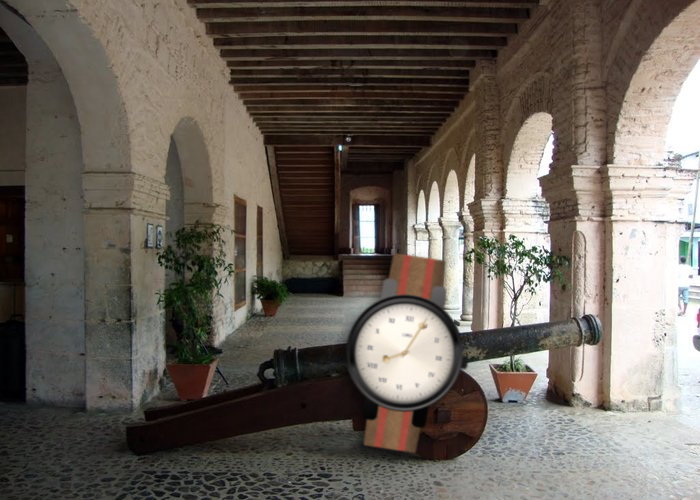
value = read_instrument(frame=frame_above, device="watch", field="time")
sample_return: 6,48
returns 8,04
